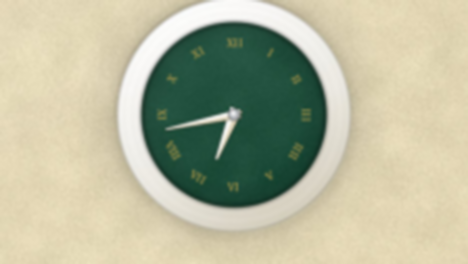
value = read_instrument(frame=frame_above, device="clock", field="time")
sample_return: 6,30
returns 6,43
